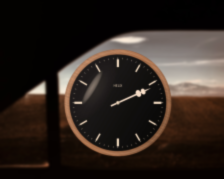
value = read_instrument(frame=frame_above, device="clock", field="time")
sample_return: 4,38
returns 2,11
